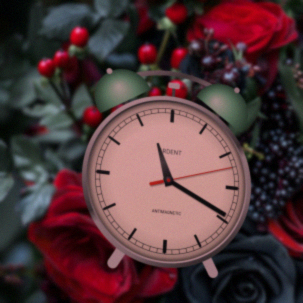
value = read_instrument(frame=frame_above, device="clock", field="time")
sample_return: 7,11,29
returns 11,19,12
